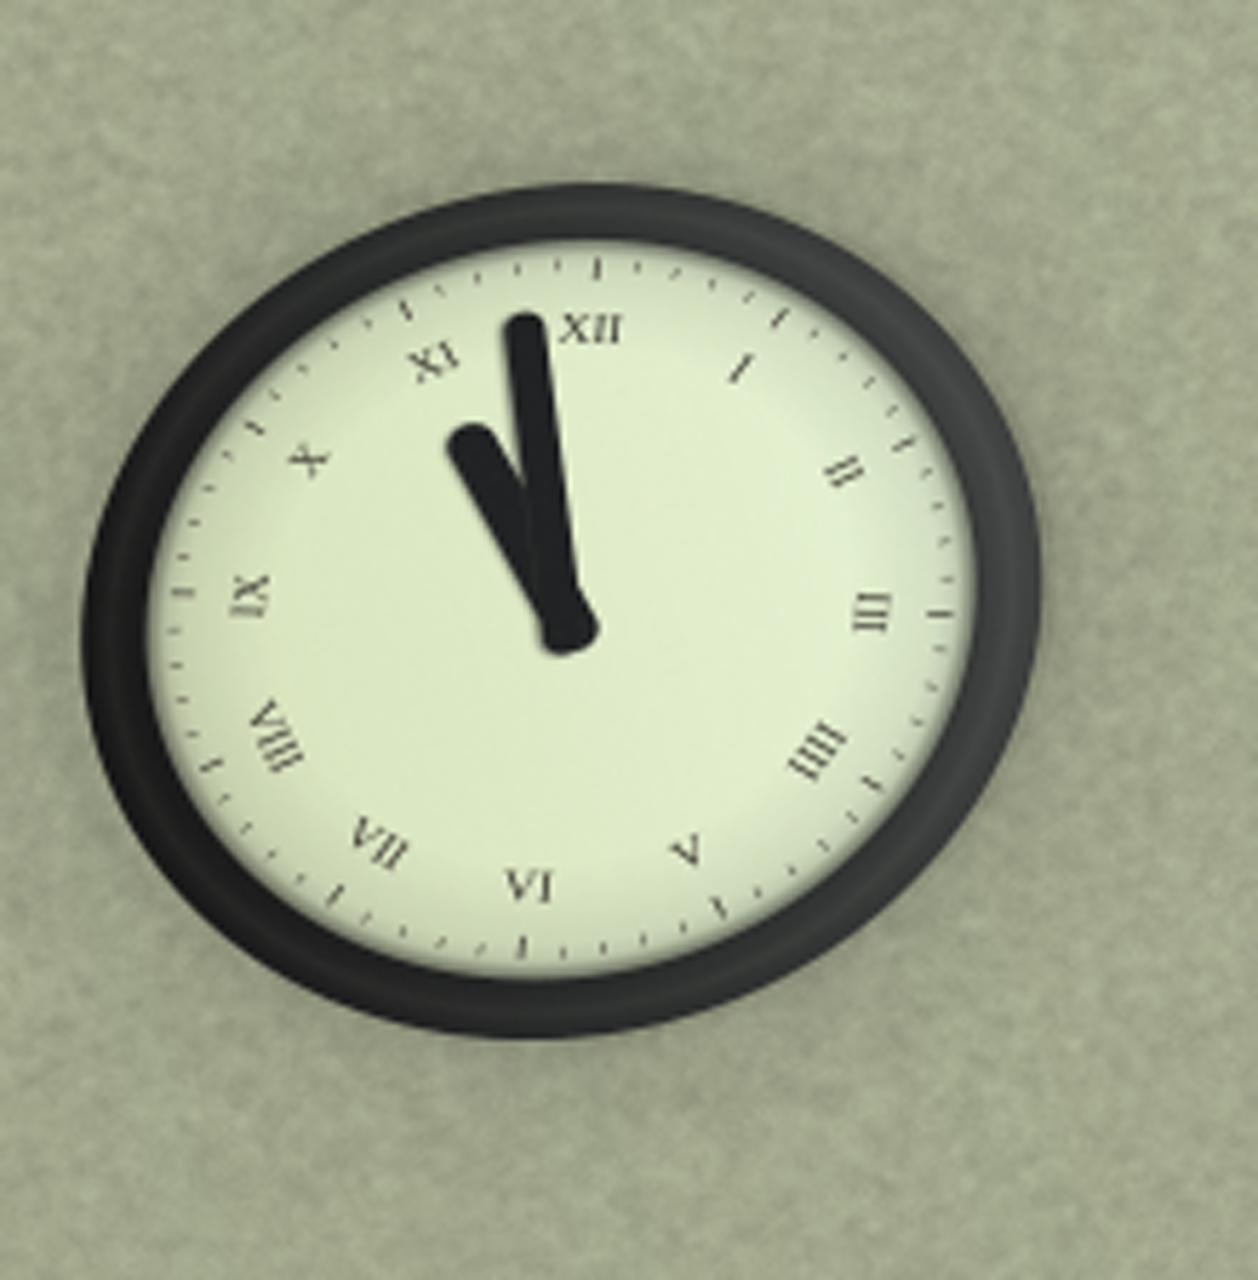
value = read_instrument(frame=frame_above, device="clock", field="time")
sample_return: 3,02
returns 10,58
